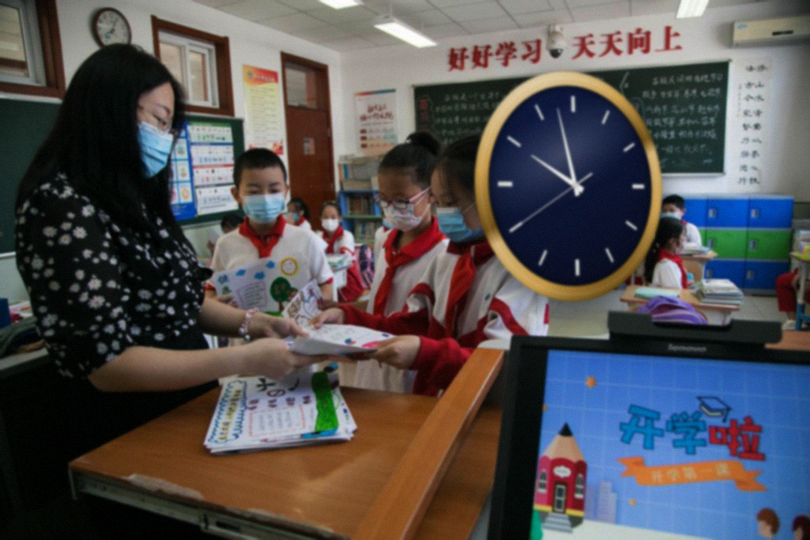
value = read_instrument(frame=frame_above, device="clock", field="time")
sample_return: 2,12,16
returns 9,57,40
